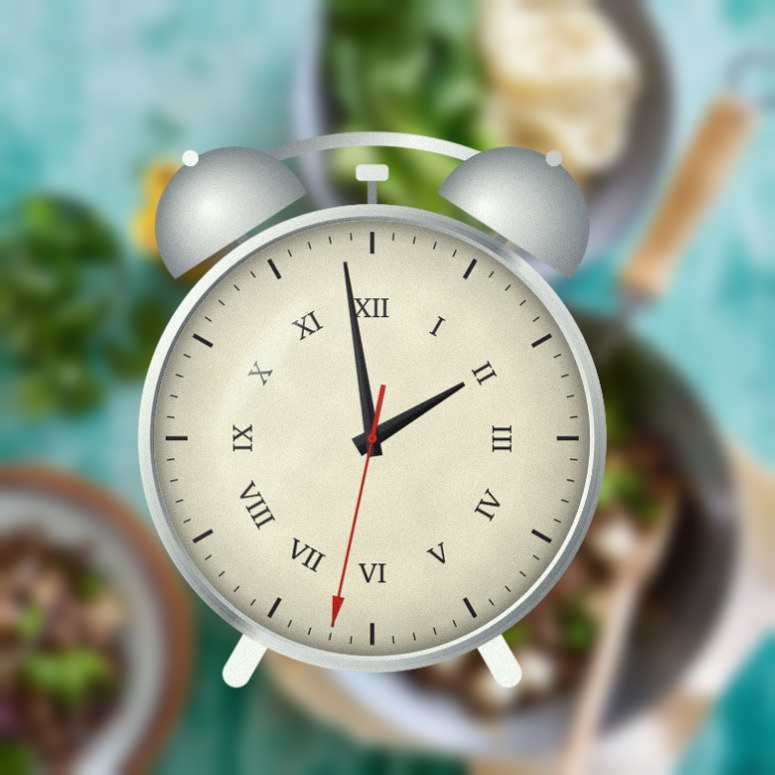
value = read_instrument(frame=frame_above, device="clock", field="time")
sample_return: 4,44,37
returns 1,58,32
